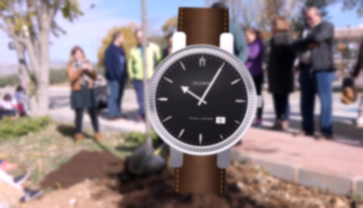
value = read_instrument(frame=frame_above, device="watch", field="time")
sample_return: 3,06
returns 10,05
